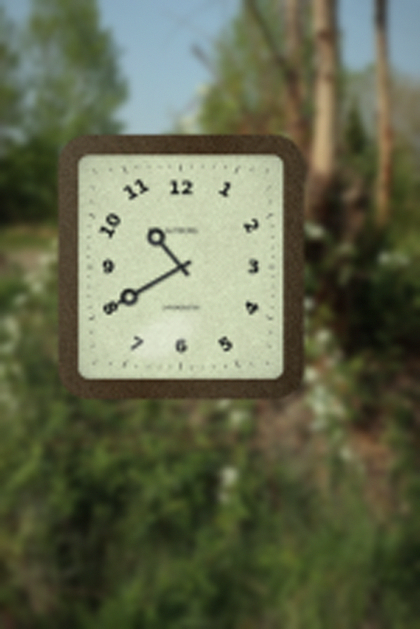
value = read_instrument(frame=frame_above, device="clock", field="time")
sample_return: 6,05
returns 10,40
